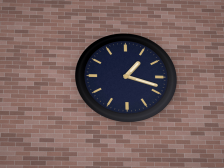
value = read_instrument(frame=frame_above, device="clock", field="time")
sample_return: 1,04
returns 1,18
